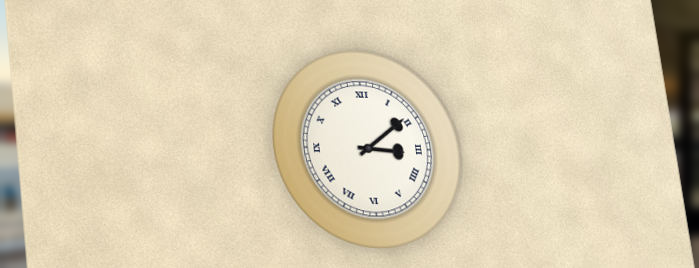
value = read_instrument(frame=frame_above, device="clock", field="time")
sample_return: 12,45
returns 3,09
